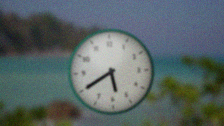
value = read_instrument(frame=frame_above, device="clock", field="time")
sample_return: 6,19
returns 5,40
